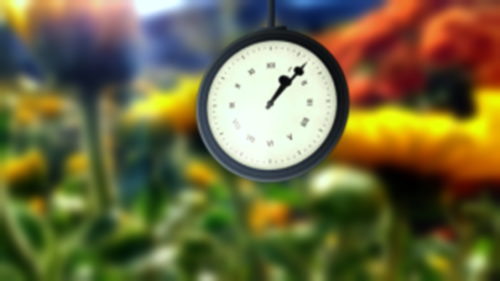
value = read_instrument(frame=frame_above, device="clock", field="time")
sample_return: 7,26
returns 1,07
